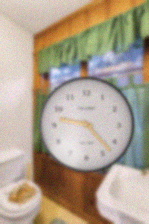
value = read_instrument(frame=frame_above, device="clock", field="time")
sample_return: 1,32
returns 9,23
